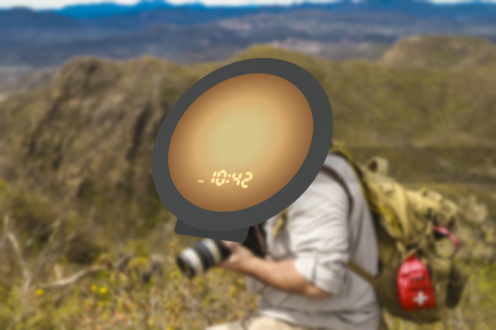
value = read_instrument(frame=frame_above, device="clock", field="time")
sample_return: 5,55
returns 10,42
